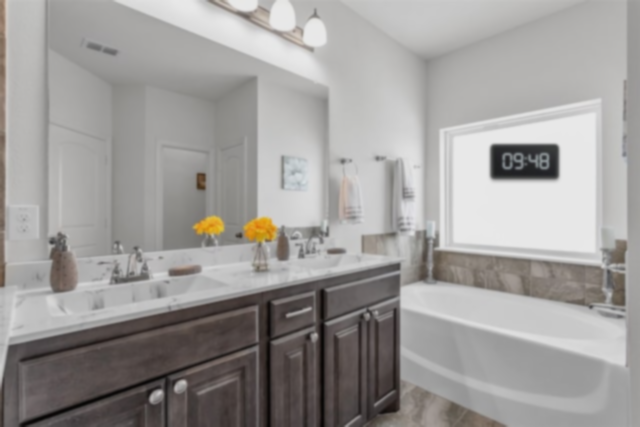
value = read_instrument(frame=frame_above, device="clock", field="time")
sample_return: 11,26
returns 9,48
